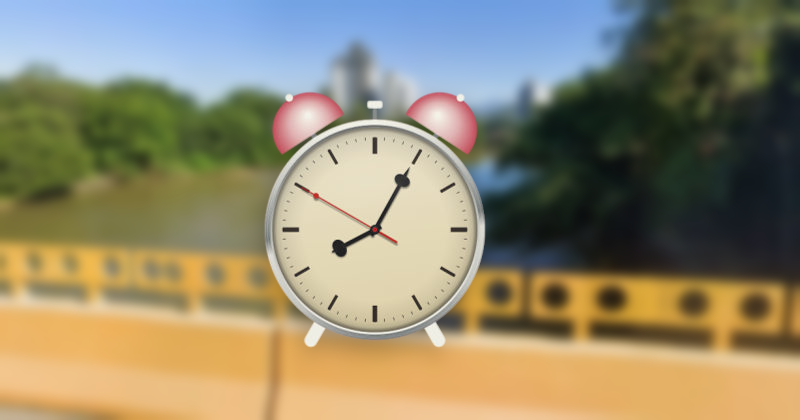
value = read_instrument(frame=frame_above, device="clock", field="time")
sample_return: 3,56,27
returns 8,04,50
